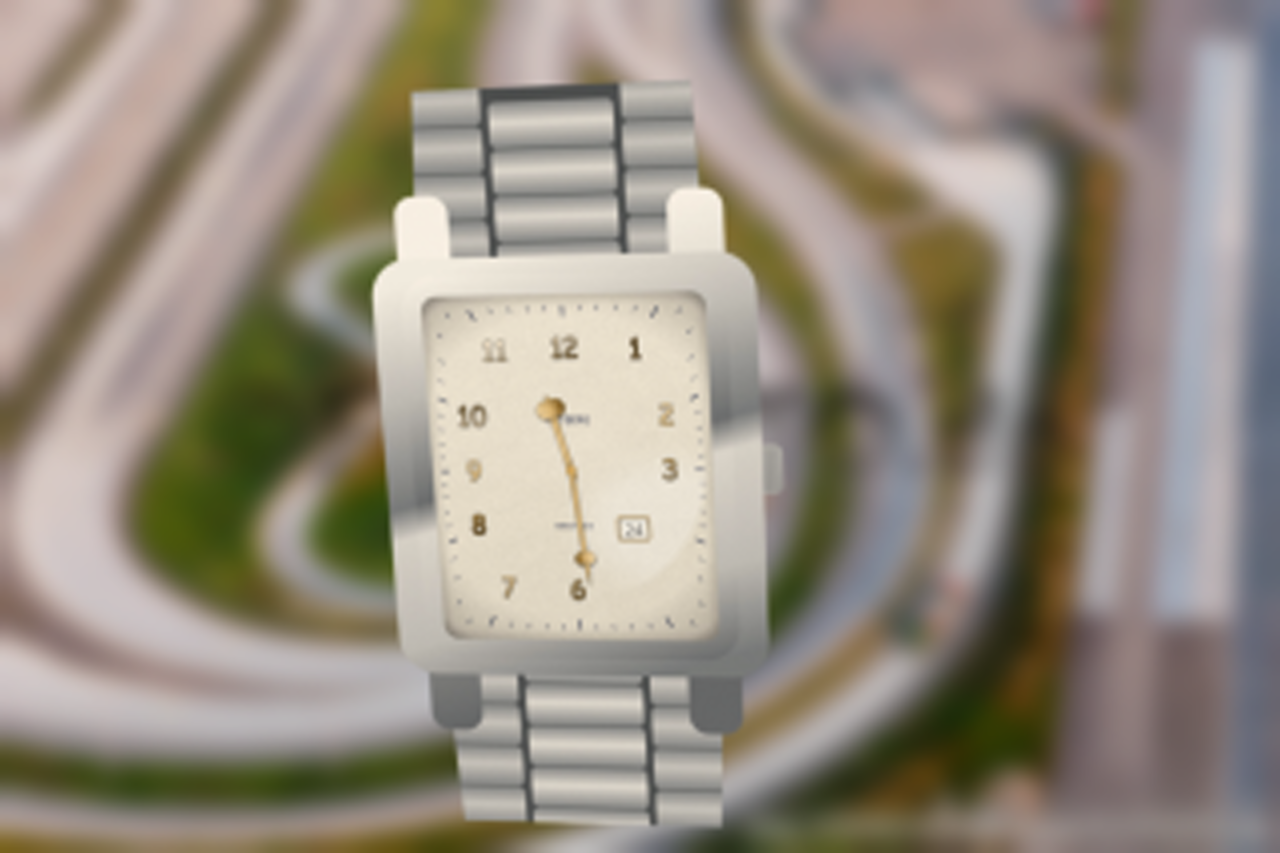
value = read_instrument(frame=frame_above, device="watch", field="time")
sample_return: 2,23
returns 11,29
